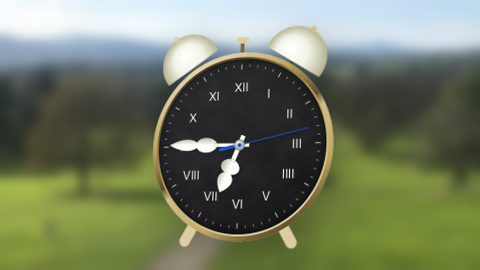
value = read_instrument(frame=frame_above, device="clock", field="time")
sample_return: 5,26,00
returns 6,45,13
